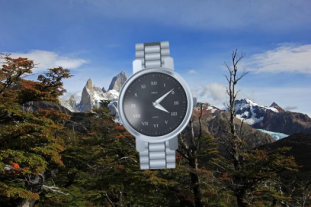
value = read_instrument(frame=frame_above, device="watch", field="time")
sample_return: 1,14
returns 4,09
